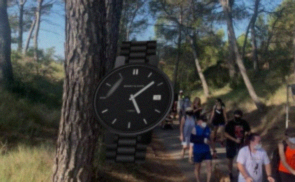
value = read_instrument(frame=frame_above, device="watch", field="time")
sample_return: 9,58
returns 5,08
